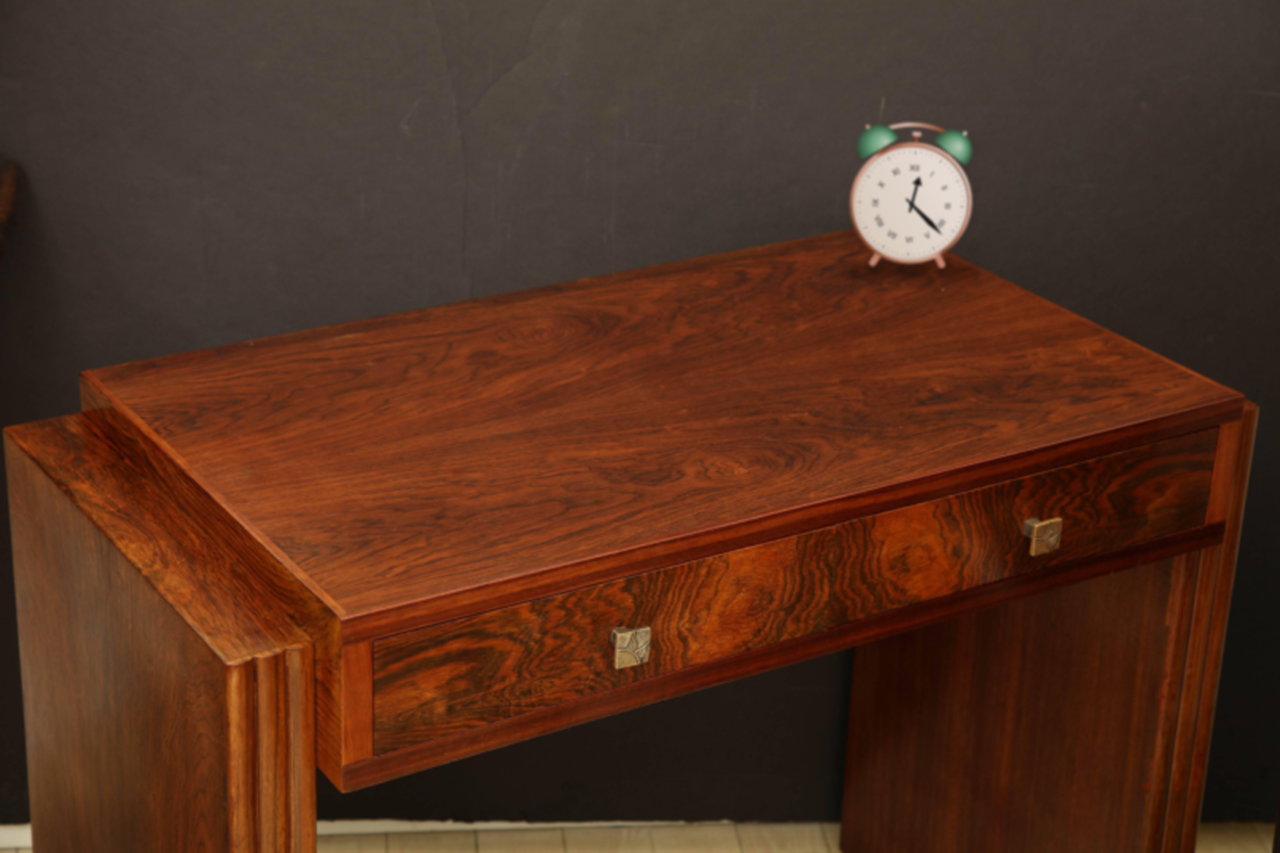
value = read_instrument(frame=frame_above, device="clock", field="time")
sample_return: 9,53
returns 12,22
